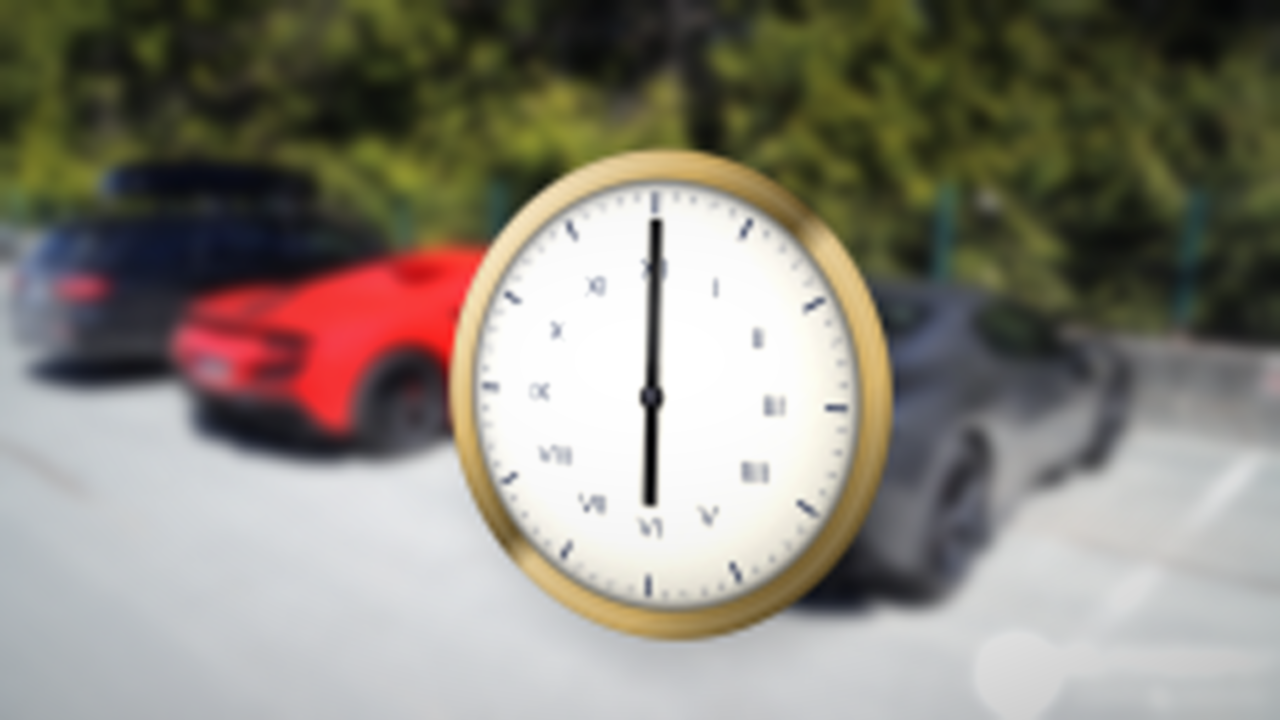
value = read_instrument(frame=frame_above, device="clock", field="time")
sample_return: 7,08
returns 6,00
